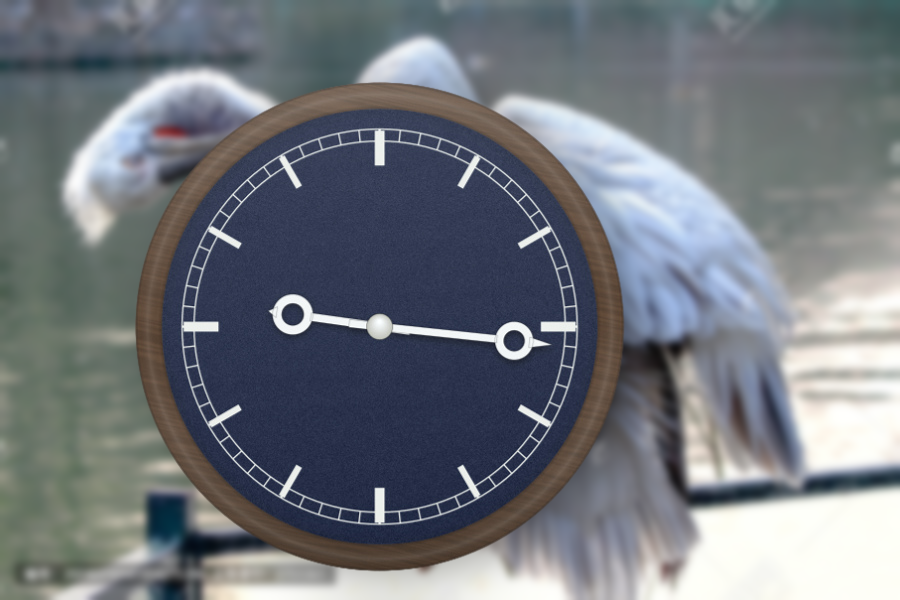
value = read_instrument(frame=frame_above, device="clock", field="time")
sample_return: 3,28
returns 9,16
